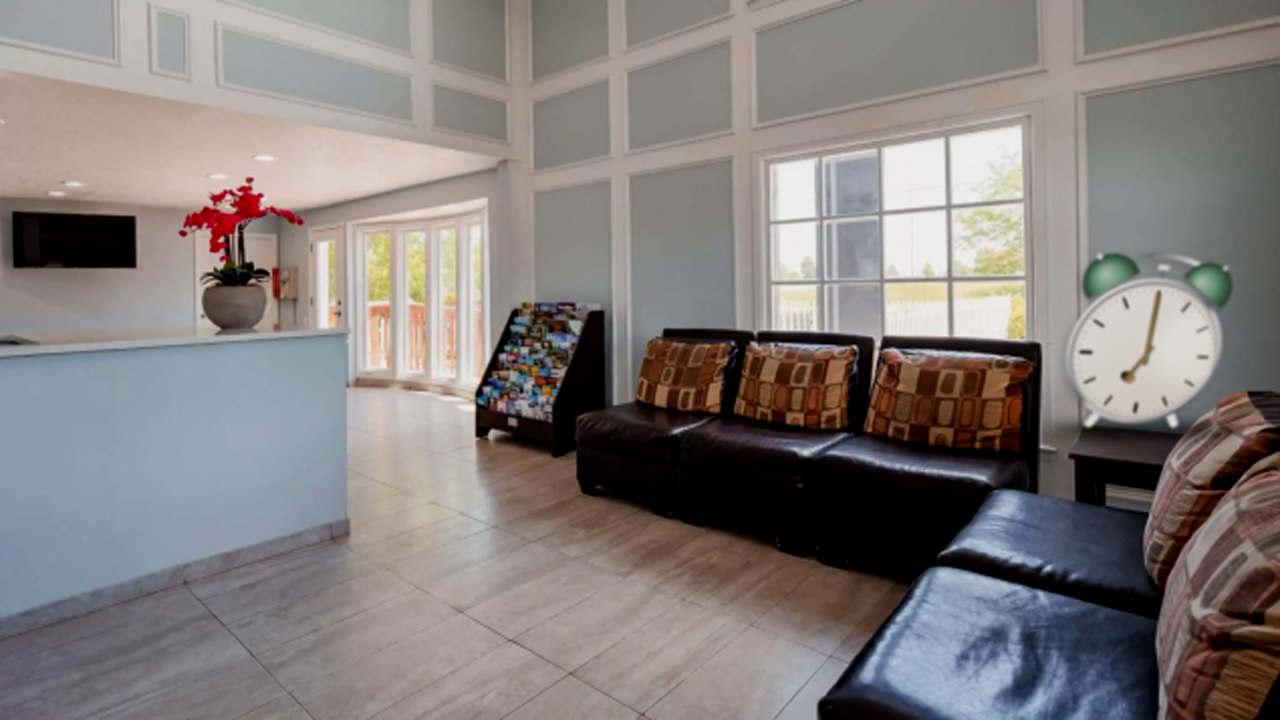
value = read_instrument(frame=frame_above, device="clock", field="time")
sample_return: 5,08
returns 7,00
